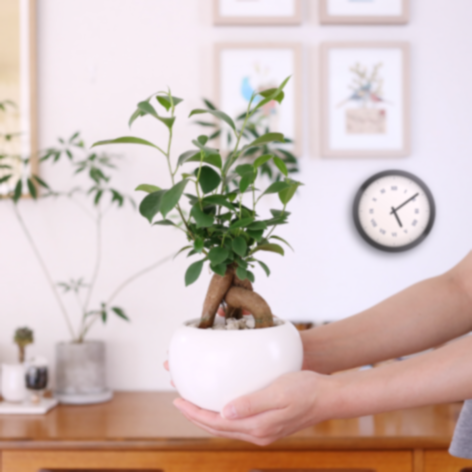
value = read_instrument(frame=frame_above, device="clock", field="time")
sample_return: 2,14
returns 5,09
